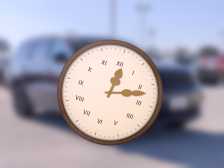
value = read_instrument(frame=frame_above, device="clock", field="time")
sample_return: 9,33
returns 12,12
